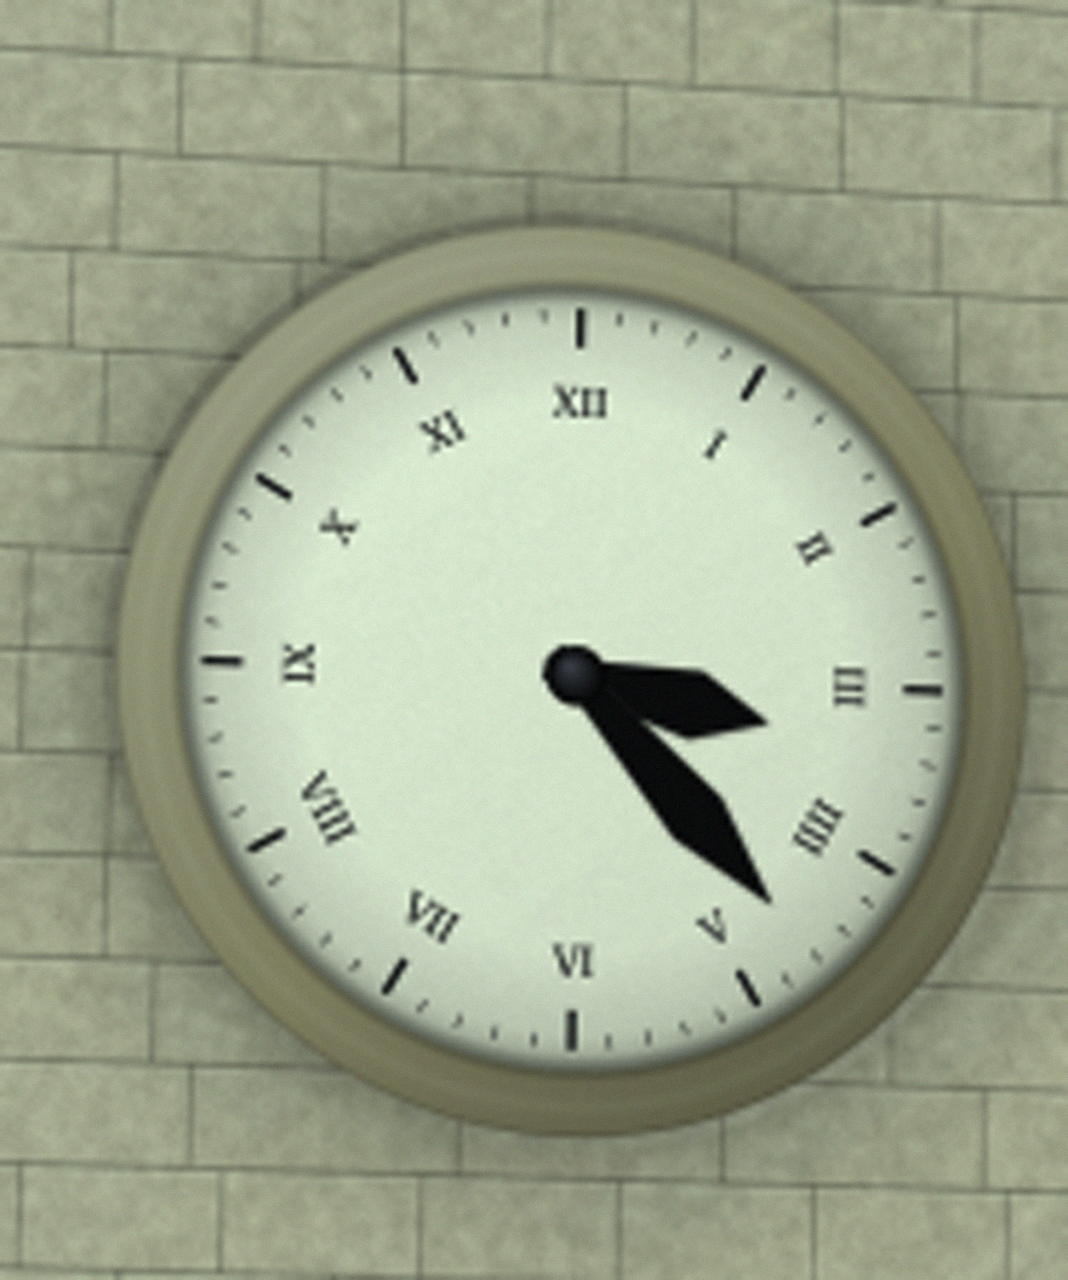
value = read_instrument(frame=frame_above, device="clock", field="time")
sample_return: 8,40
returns 3,23
